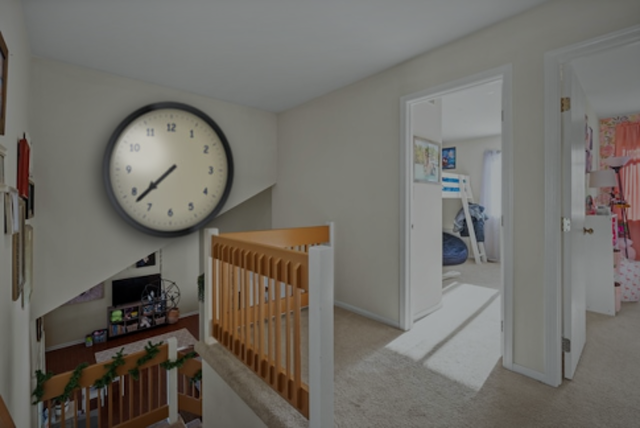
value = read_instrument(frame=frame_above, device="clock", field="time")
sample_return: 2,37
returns 7,38
